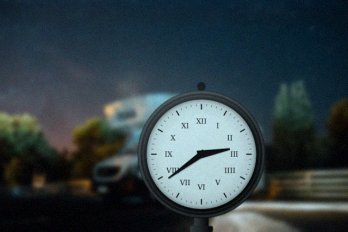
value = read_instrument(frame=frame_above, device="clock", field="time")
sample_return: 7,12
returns 2,39
